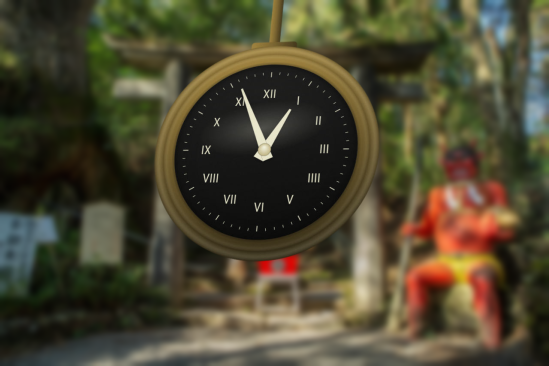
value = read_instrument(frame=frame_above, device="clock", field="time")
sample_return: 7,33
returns 12,56
